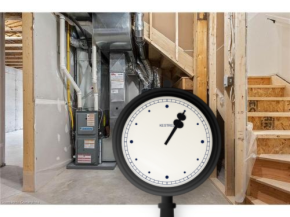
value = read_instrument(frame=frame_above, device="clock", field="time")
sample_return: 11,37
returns 1,05
